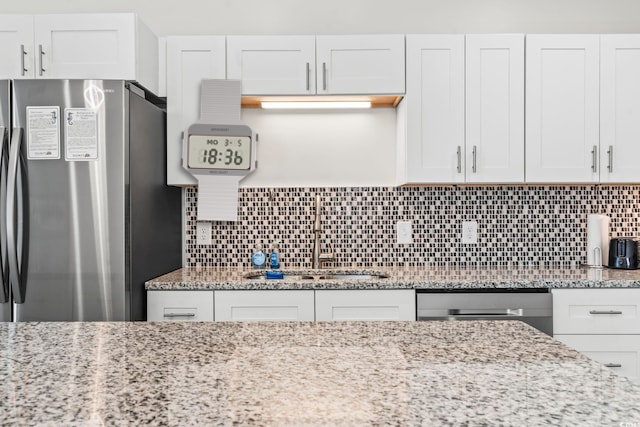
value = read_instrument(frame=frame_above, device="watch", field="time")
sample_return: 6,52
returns 18,36
